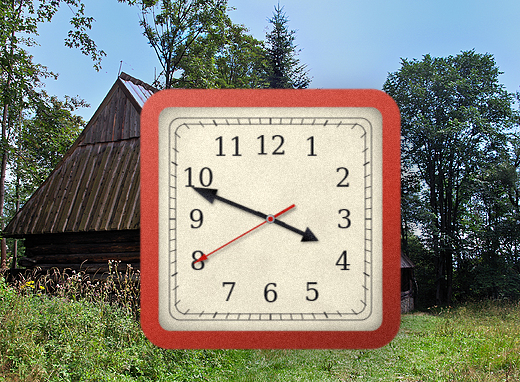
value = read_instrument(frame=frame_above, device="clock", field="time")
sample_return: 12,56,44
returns 3,48,40
